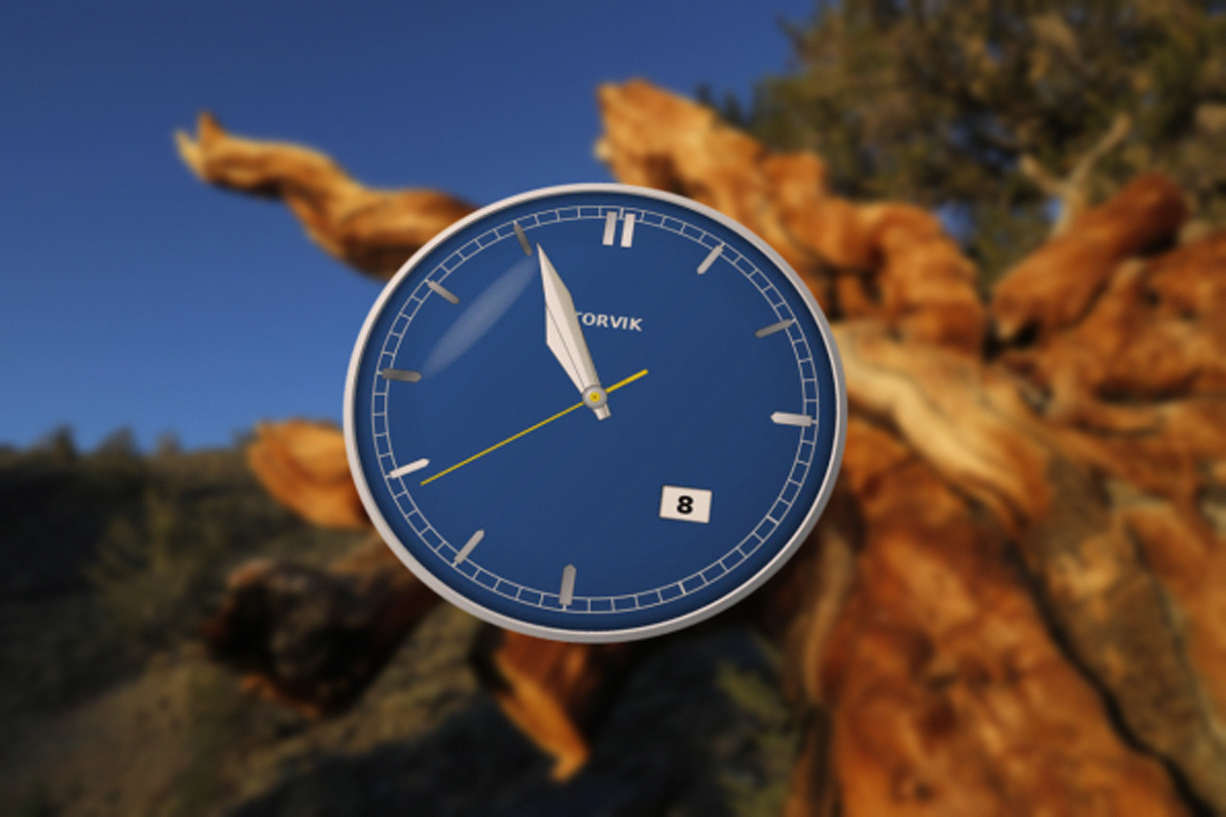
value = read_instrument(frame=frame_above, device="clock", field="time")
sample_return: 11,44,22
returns 10,55,39
